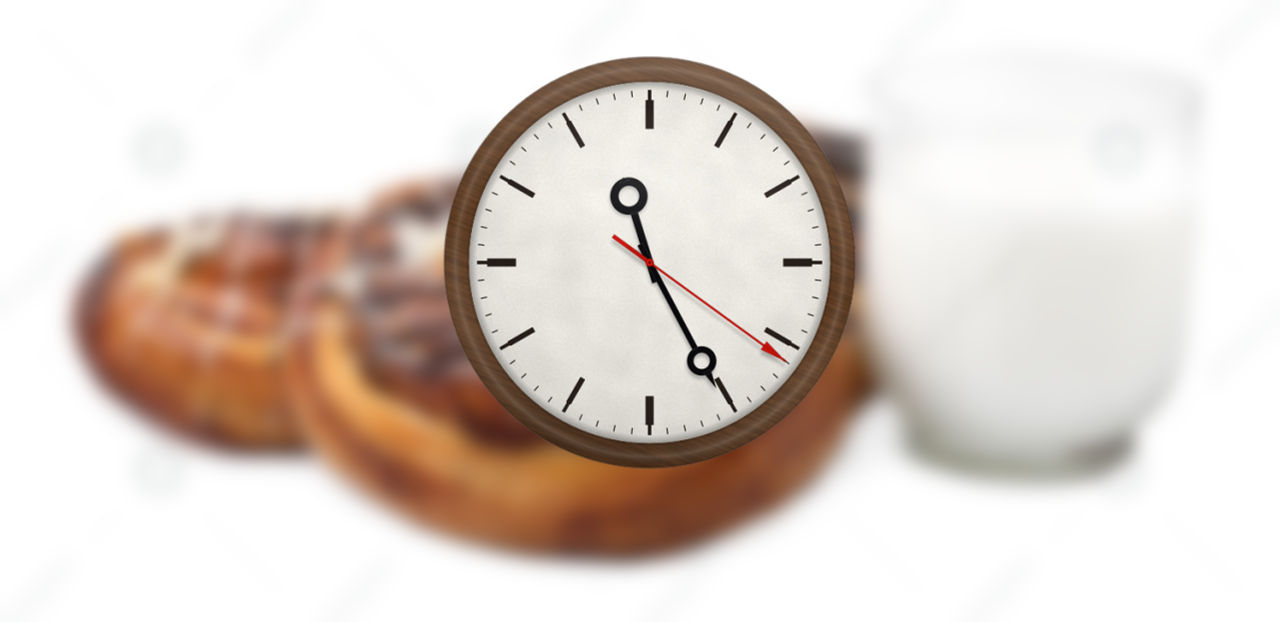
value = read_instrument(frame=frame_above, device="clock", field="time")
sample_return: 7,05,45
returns 11,25,21
